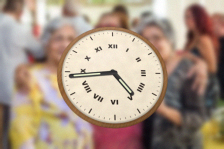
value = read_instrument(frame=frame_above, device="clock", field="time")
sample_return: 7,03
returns 4,44
